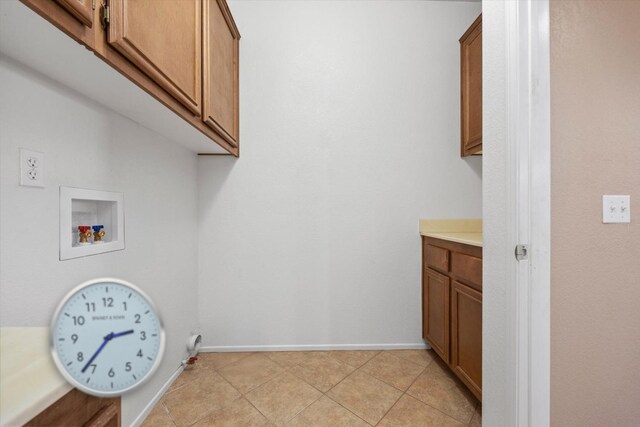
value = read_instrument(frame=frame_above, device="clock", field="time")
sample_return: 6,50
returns 2,37
